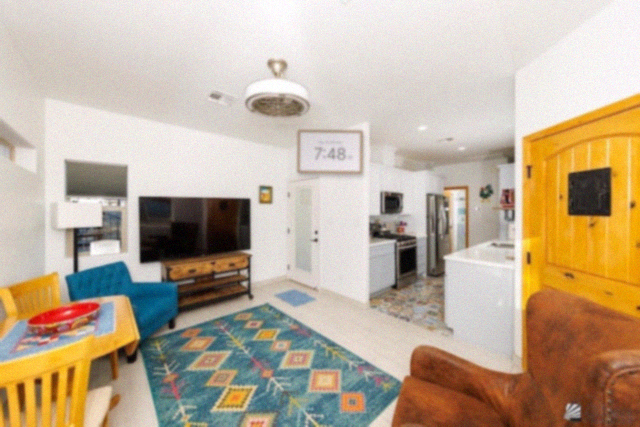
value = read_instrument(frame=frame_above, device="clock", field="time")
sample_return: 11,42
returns 7,48
